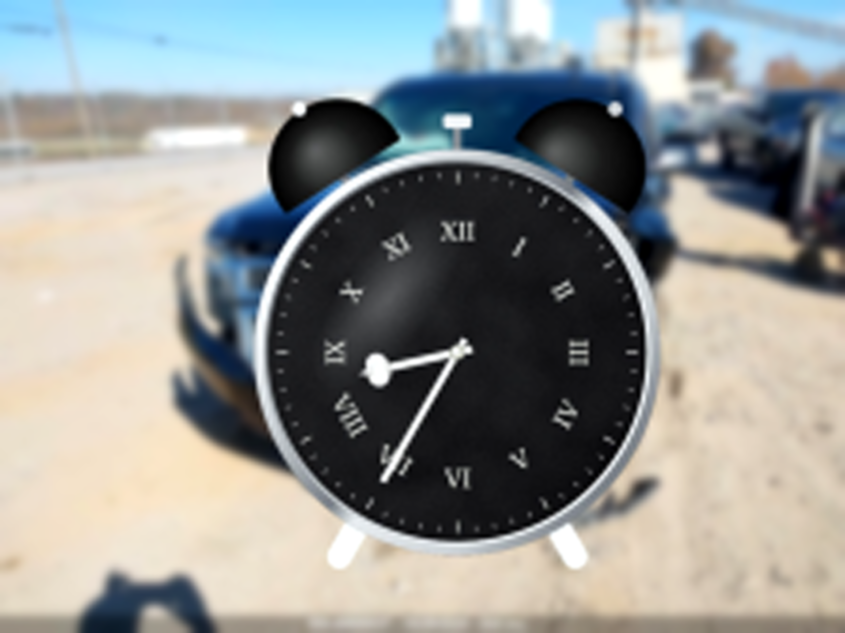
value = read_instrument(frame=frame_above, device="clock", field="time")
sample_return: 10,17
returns 8,35
